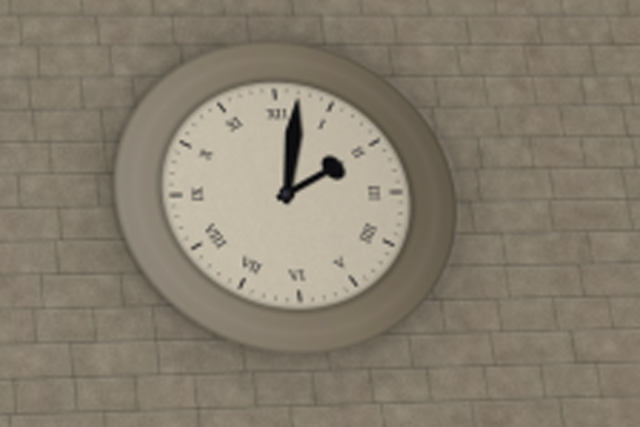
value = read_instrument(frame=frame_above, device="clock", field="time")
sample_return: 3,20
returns 2,02
